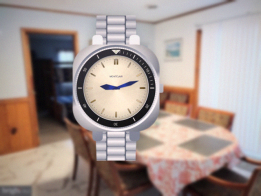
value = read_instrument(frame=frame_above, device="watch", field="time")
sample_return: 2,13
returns 9,12
